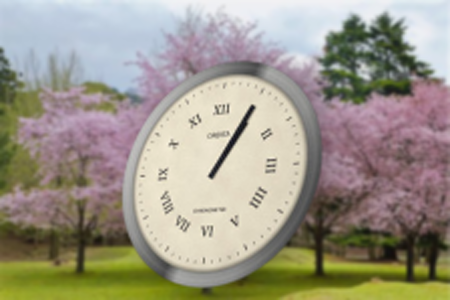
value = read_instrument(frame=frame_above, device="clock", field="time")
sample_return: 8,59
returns 1,05
